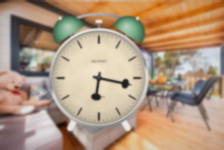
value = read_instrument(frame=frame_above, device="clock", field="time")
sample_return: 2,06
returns 6,17
